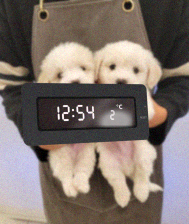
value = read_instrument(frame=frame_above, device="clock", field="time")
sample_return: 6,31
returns 12,54
